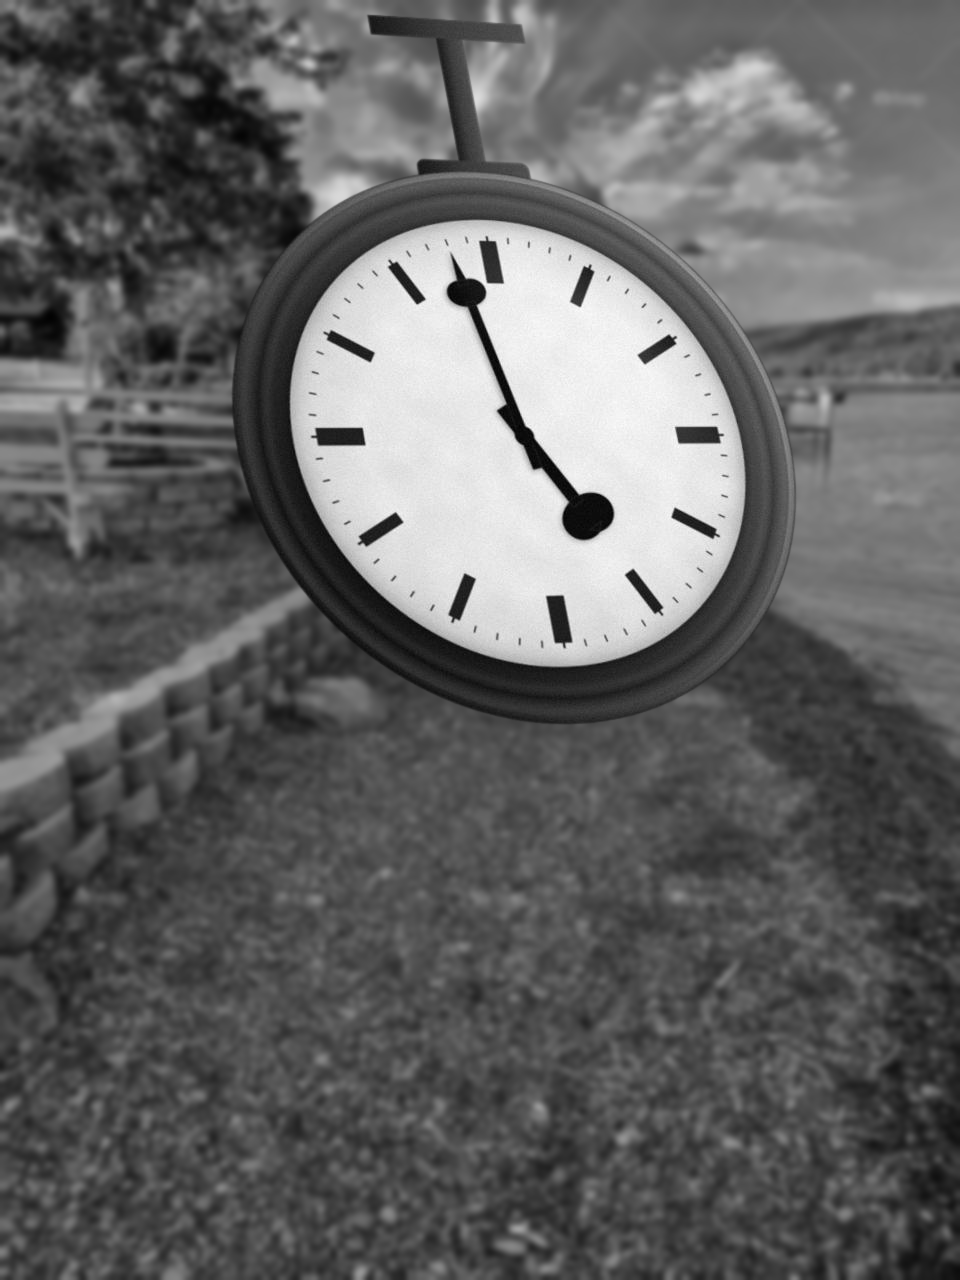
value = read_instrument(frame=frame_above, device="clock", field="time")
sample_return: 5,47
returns 4,58
